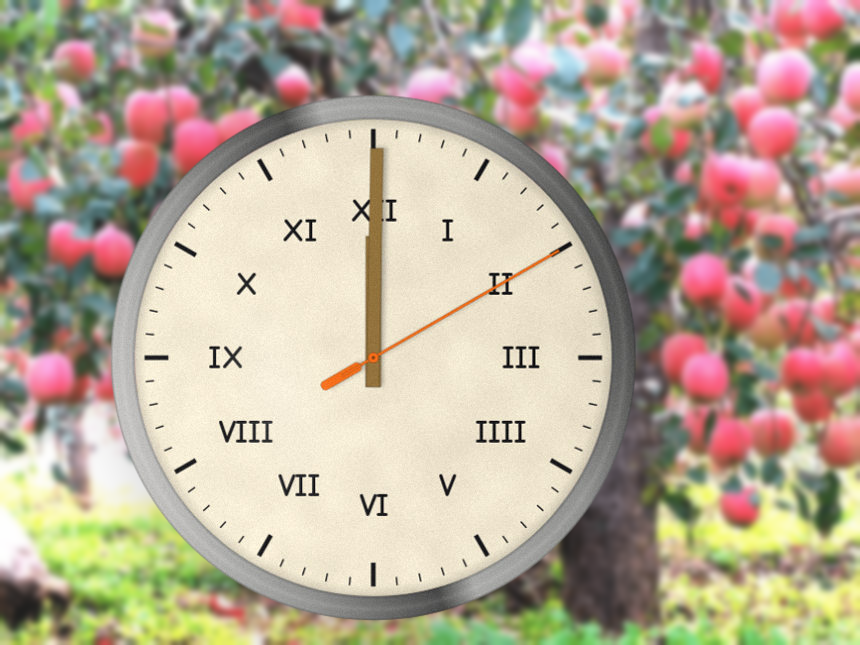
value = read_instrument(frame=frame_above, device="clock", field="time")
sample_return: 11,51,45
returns 12,00,10
